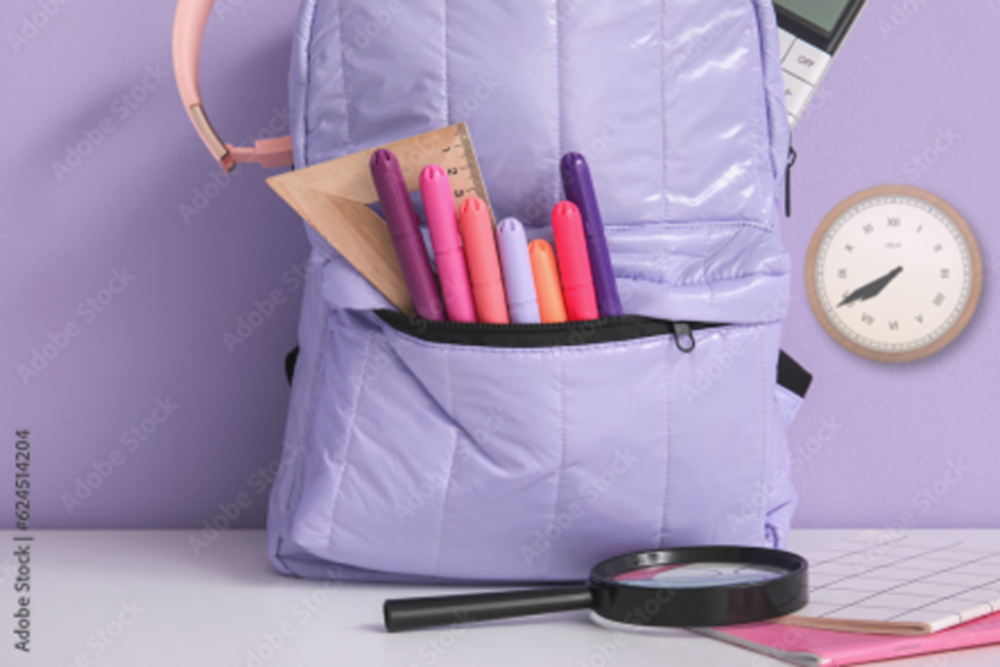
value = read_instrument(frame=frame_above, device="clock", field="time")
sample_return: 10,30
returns 7,40
